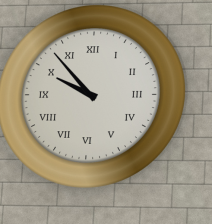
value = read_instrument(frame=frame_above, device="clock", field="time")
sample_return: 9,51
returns 9,53
